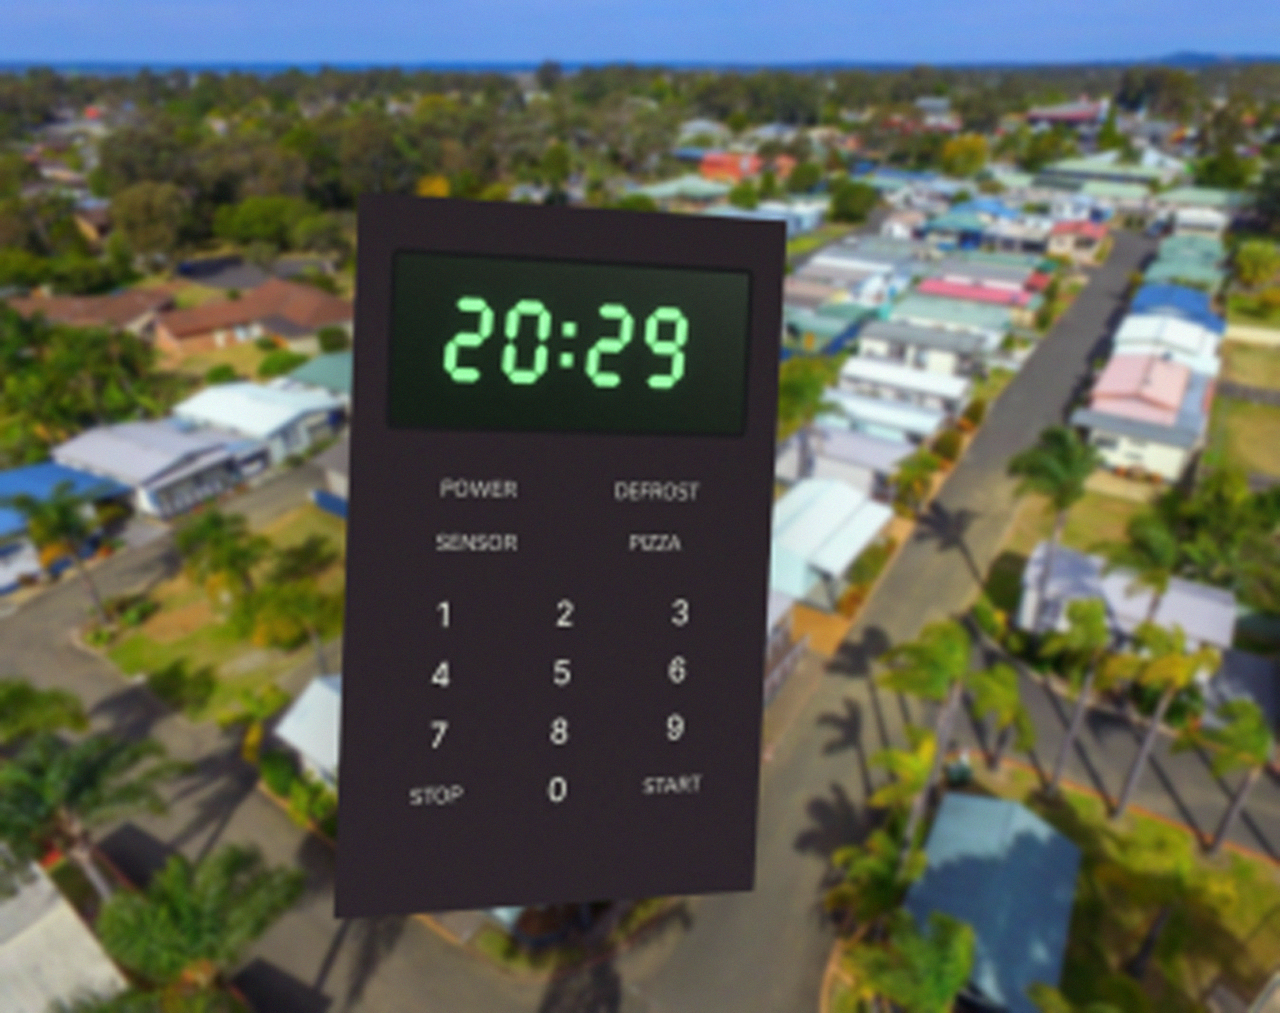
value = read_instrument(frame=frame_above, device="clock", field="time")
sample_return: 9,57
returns 20,29
